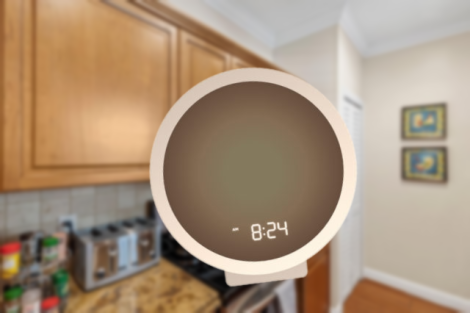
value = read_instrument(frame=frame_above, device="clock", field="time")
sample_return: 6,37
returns 8,24
